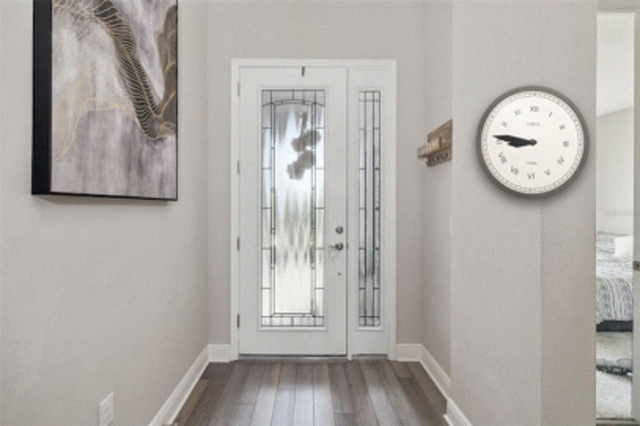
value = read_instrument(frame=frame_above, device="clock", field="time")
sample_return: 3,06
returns 8,46
